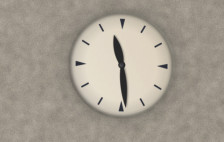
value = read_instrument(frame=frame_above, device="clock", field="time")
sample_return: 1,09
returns 11,29
